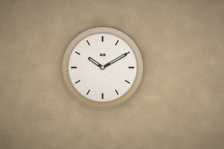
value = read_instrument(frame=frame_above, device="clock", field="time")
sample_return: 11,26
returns 10,10
